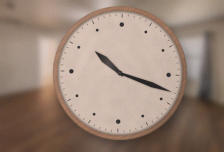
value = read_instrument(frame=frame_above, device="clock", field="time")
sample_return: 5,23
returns 10,18
